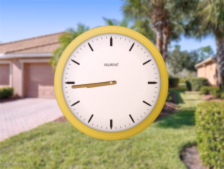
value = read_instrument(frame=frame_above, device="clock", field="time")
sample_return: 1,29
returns 8,44
